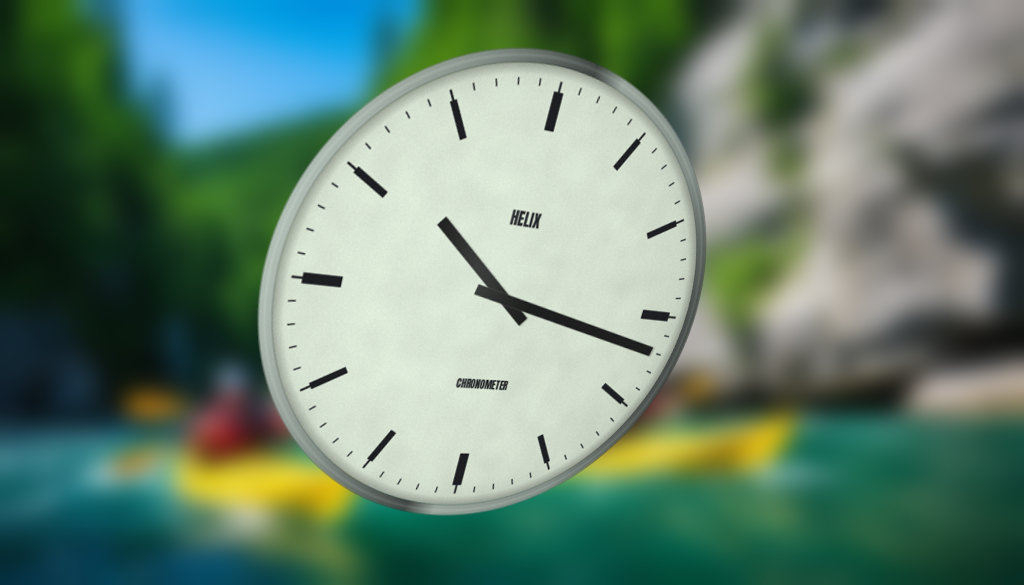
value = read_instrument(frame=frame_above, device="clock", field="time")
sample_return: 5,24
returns 10,17
